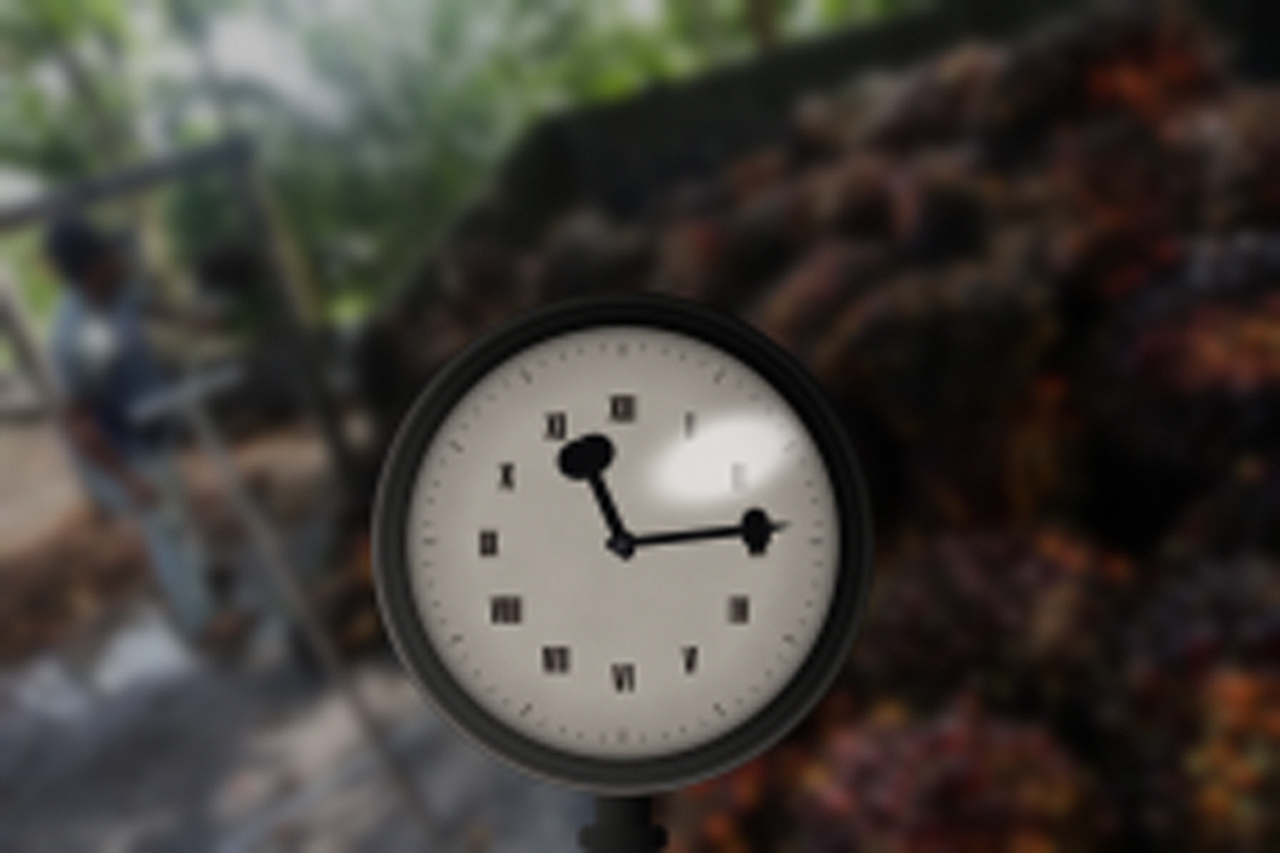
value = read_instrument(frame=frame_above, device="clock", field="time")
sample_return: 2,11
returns 11,14
